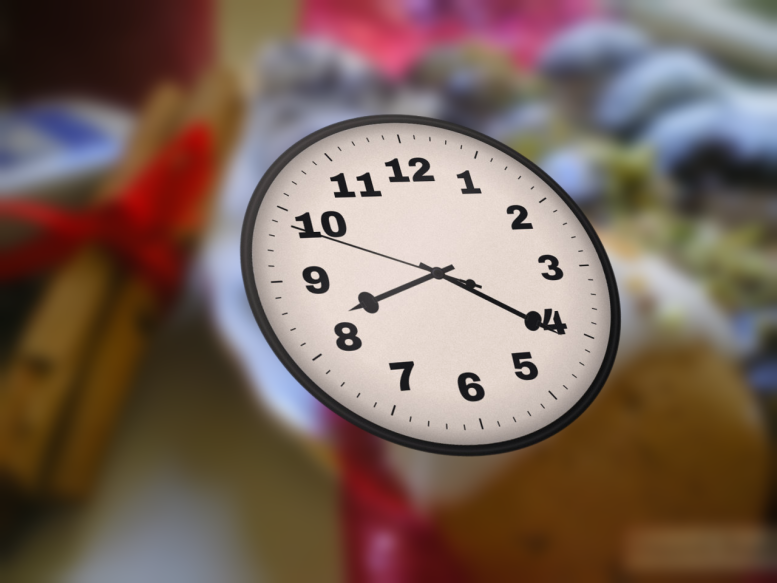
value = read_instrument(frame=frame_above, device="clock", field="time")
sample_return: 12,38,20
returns 8,20,49
